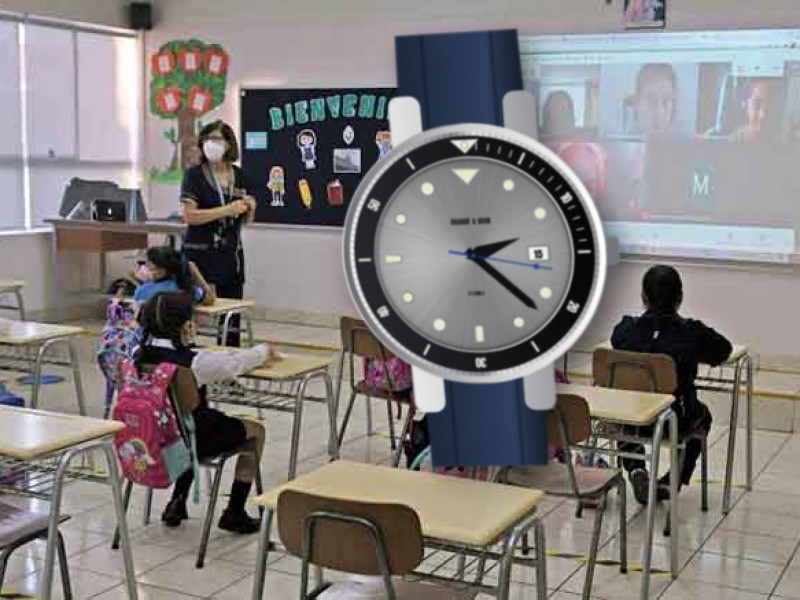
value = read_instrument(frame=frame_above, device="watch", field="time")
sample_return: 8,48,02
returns 2,22,17
